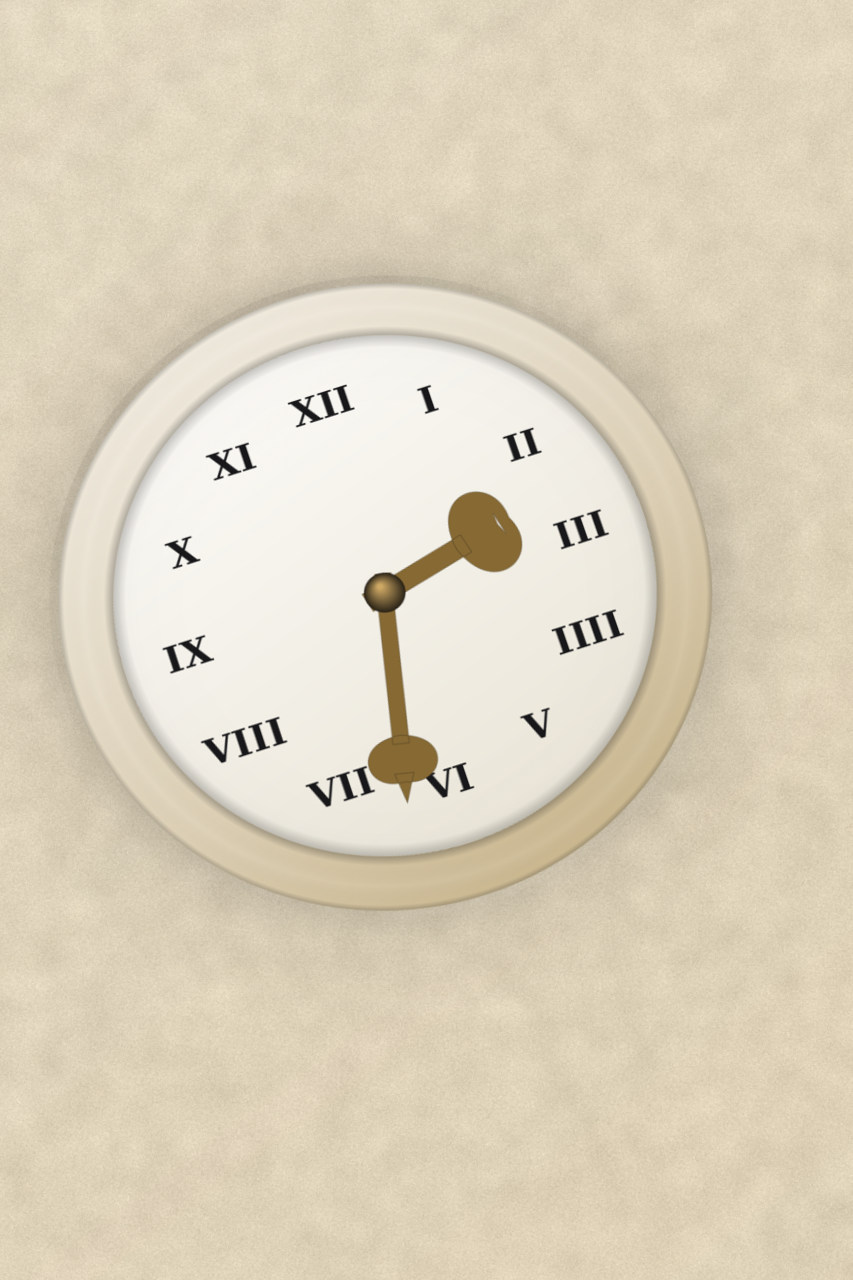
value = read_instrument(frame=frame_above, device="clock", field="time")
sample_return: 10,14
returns 2,32
